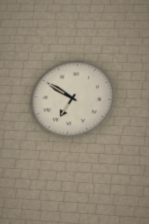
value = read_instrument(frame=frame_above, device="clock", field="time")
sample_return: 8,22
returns 6,50
